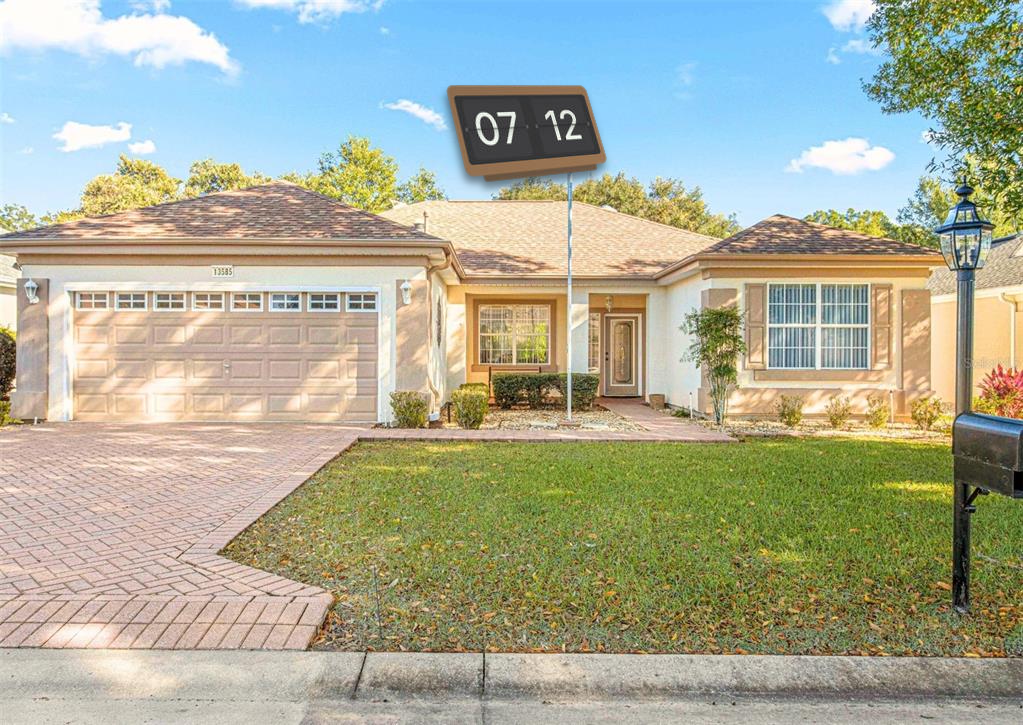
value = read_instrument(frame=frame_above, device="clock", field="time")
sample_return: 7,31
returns 7,12
